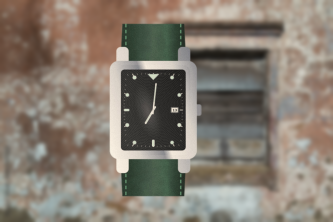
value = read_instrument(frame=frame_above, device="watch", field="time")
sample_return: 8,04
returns 7,01
